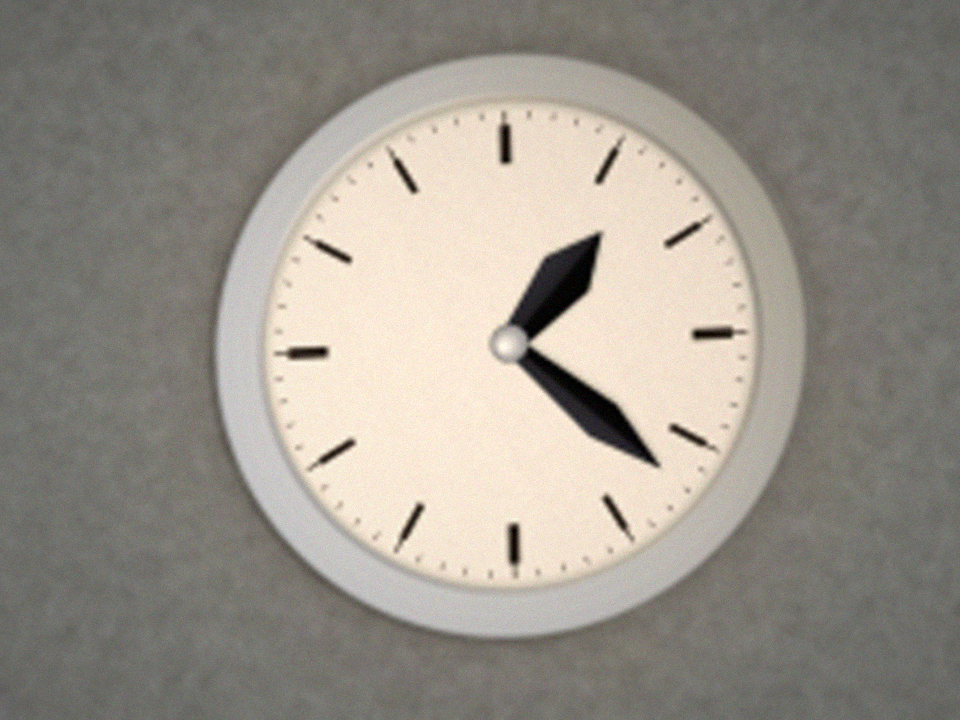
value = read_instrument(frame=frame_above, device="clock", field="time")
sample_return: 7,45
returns 1,22
